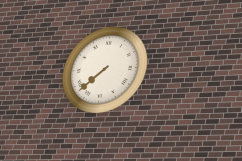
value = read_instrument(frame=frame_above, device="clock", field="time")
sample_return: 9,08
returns 7,38
